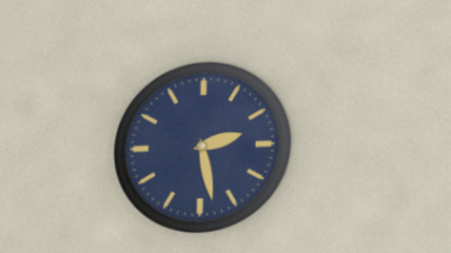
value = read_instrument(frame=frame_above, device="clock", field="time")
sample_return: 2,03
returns 2,28
